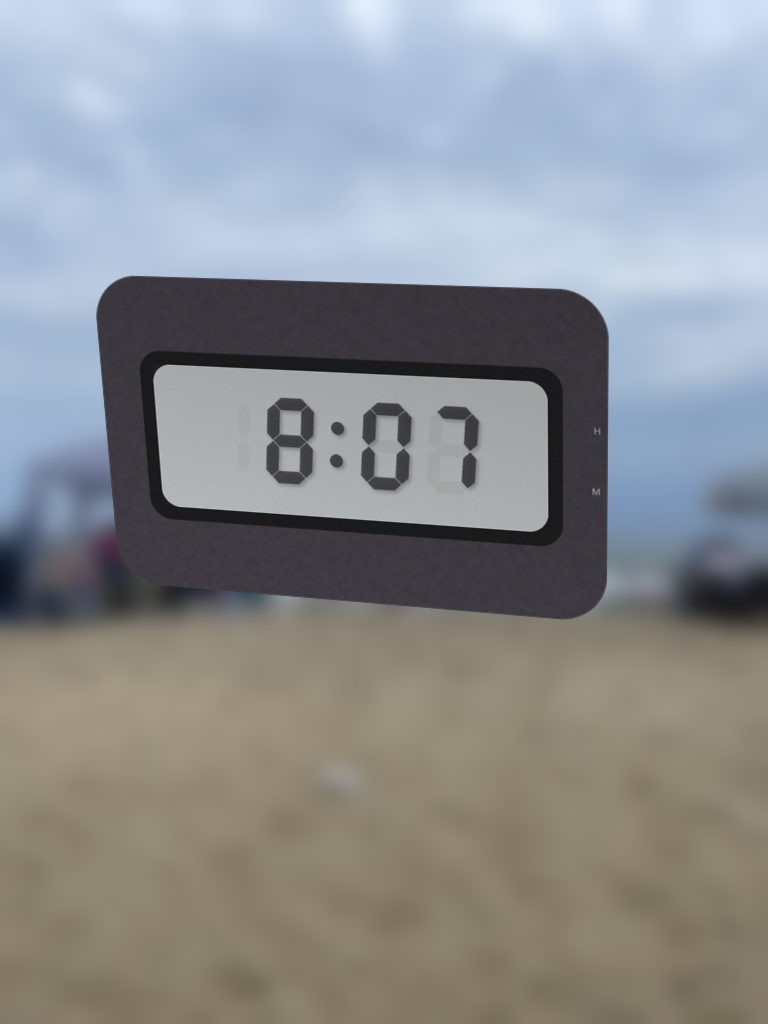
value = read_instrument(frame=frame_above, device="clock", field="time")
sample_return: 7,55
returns 8,07
